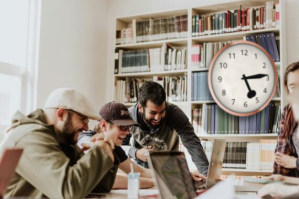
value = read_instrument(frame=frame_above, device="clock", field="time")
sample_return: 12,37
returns 5,14
